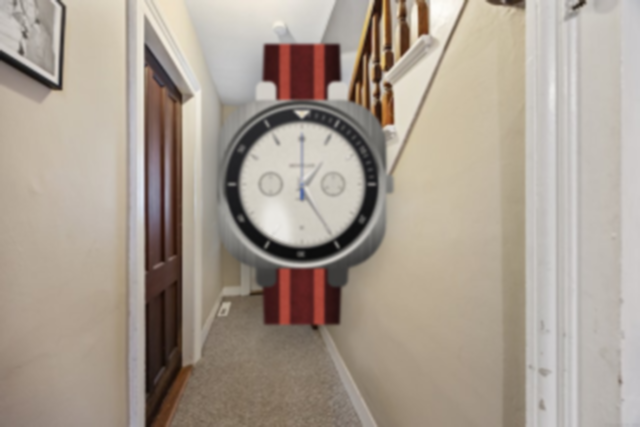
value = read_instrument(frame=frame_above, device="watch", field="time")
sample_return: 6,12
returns 1,25
